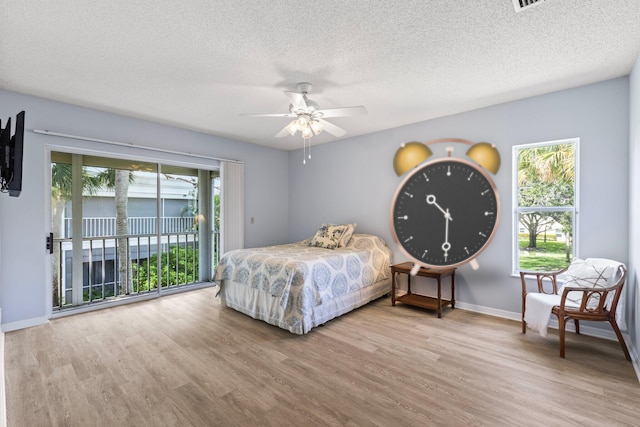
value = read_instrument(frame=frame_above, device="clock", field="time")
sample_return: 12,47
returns 10,30
